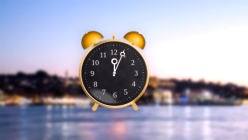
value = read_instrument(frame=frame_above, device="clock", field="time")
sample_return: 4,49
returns 12,04
